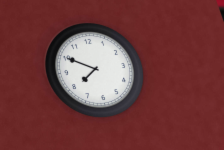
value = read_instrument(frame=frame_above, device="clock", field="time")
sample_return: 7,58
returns 7,50
